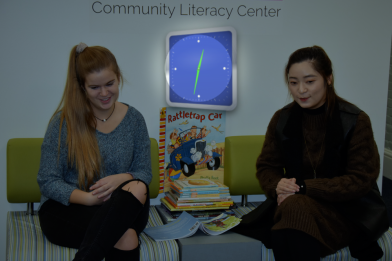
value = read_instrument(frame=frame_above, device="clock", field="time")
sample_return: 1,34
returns 12,32
